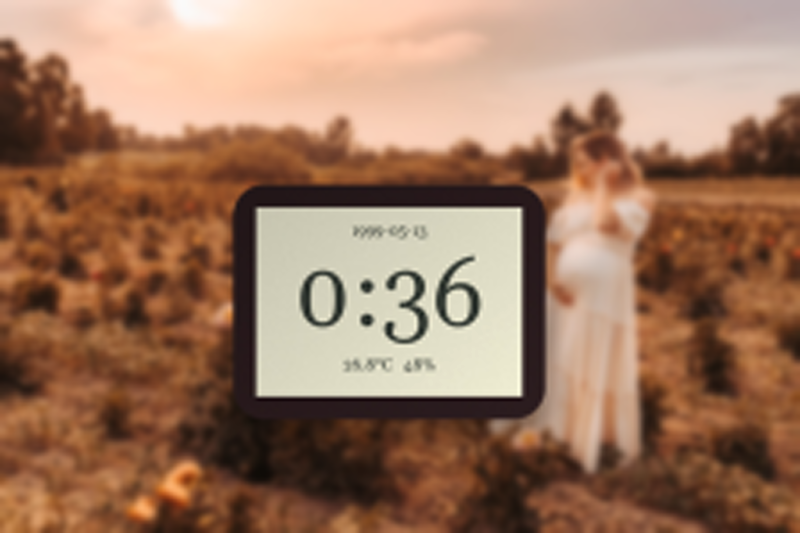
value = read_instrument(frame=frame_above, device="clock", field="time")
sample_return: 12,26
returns 0,36
